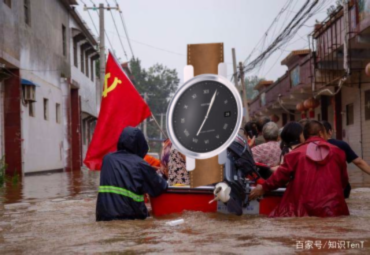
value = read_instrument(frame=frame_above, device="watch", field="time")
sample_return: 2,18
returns 7,04
